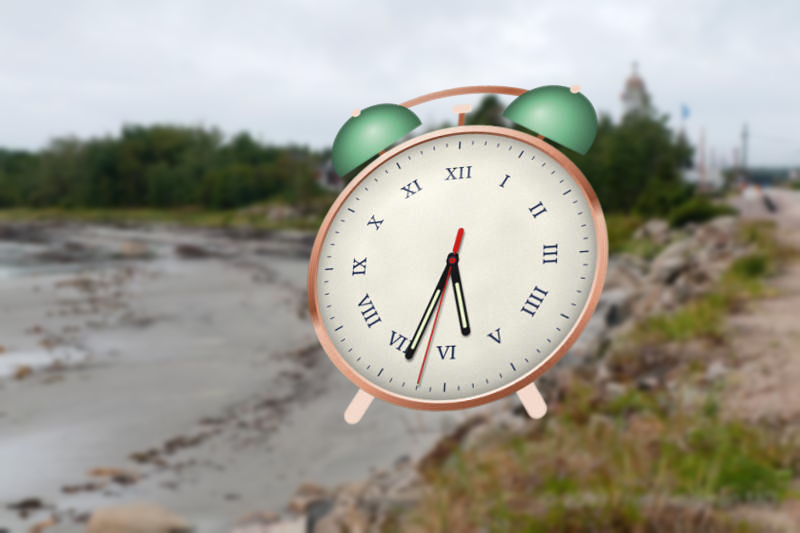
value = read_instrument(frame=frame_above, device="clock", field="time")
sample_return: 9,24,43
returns 5,33,32
